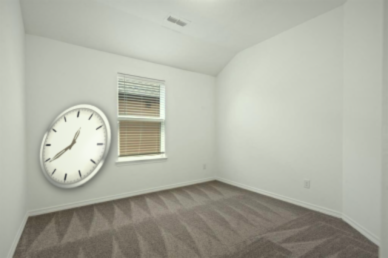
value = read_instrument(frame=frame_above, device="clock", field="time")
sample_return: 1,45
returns 12,39
